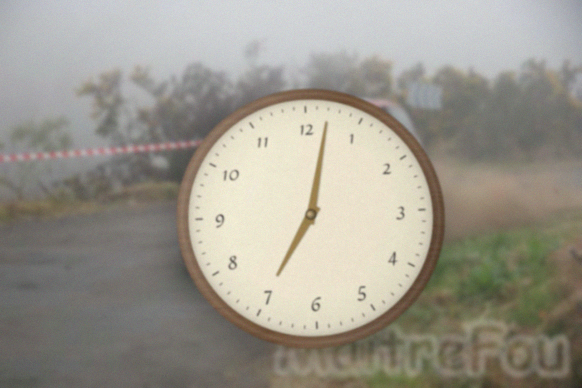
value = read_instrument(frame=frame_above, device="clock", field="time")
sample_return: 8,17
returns 7,02
